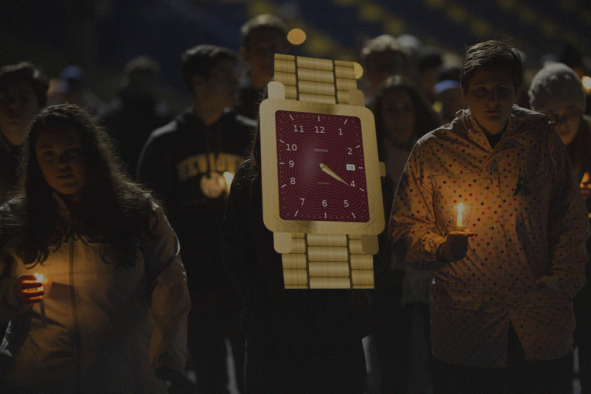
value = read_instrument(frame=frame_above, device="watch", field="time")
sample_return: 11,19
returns 4,21
